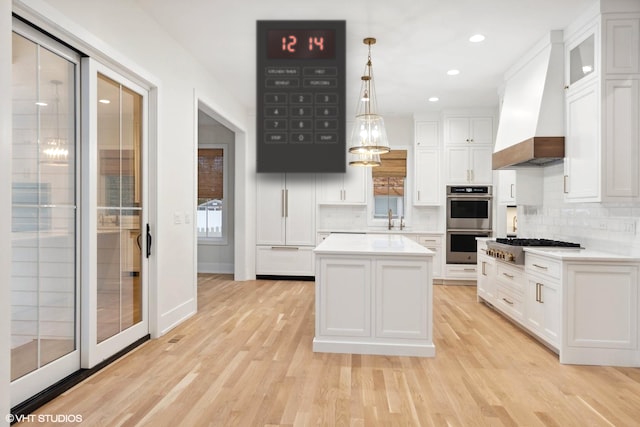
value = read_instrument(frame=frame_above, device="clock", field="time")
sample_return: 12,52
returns 12,14
